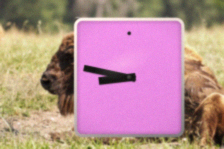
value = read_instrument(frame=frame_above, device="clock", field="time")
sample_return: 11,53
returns 8,47
